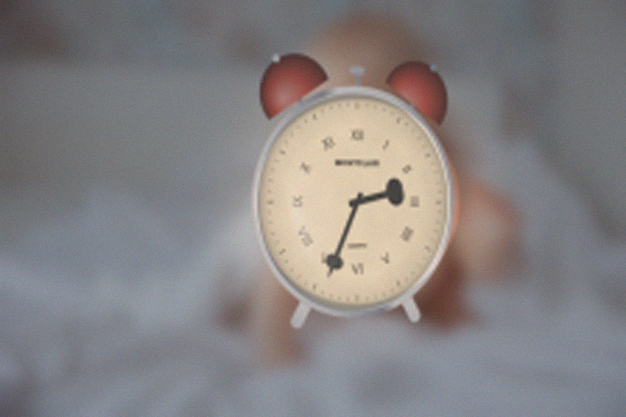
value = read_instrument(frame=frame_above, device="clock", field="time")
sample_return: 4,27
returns 2,34
